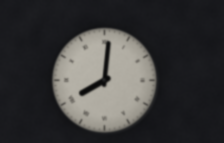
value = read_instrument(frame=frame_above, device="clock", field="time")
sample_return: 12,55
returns 8,01
